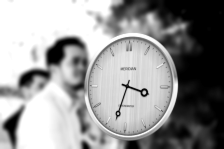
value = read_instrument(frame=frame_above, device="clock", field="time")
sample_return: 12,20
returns 3,33
